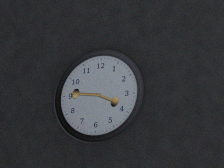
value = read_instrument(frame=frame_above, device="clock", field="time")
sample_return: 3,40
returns 3,46
